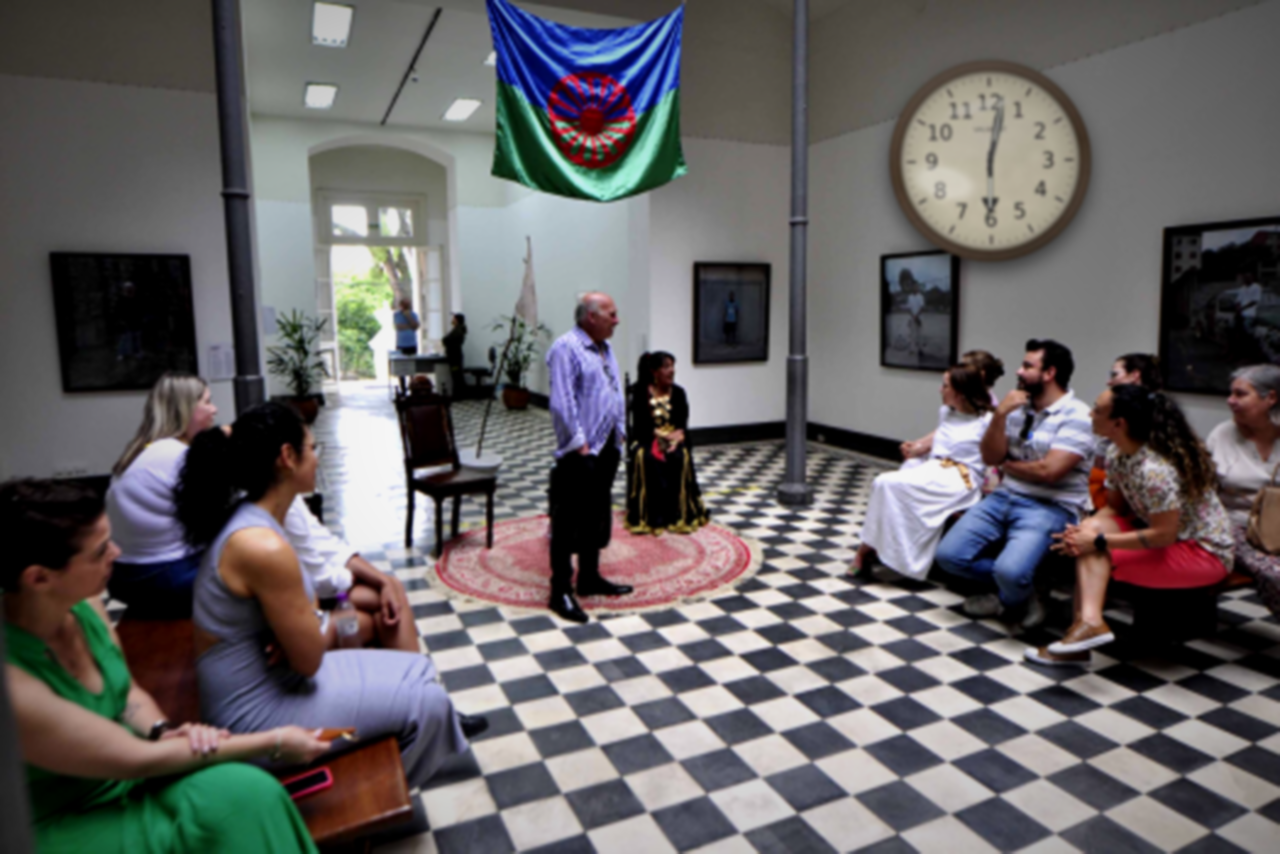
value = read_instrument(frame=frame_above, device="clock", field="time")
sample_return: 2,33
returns 6,02
